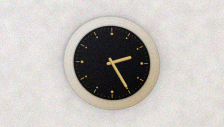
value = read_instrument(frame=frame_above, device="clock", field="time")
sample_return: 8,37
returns 2,25
